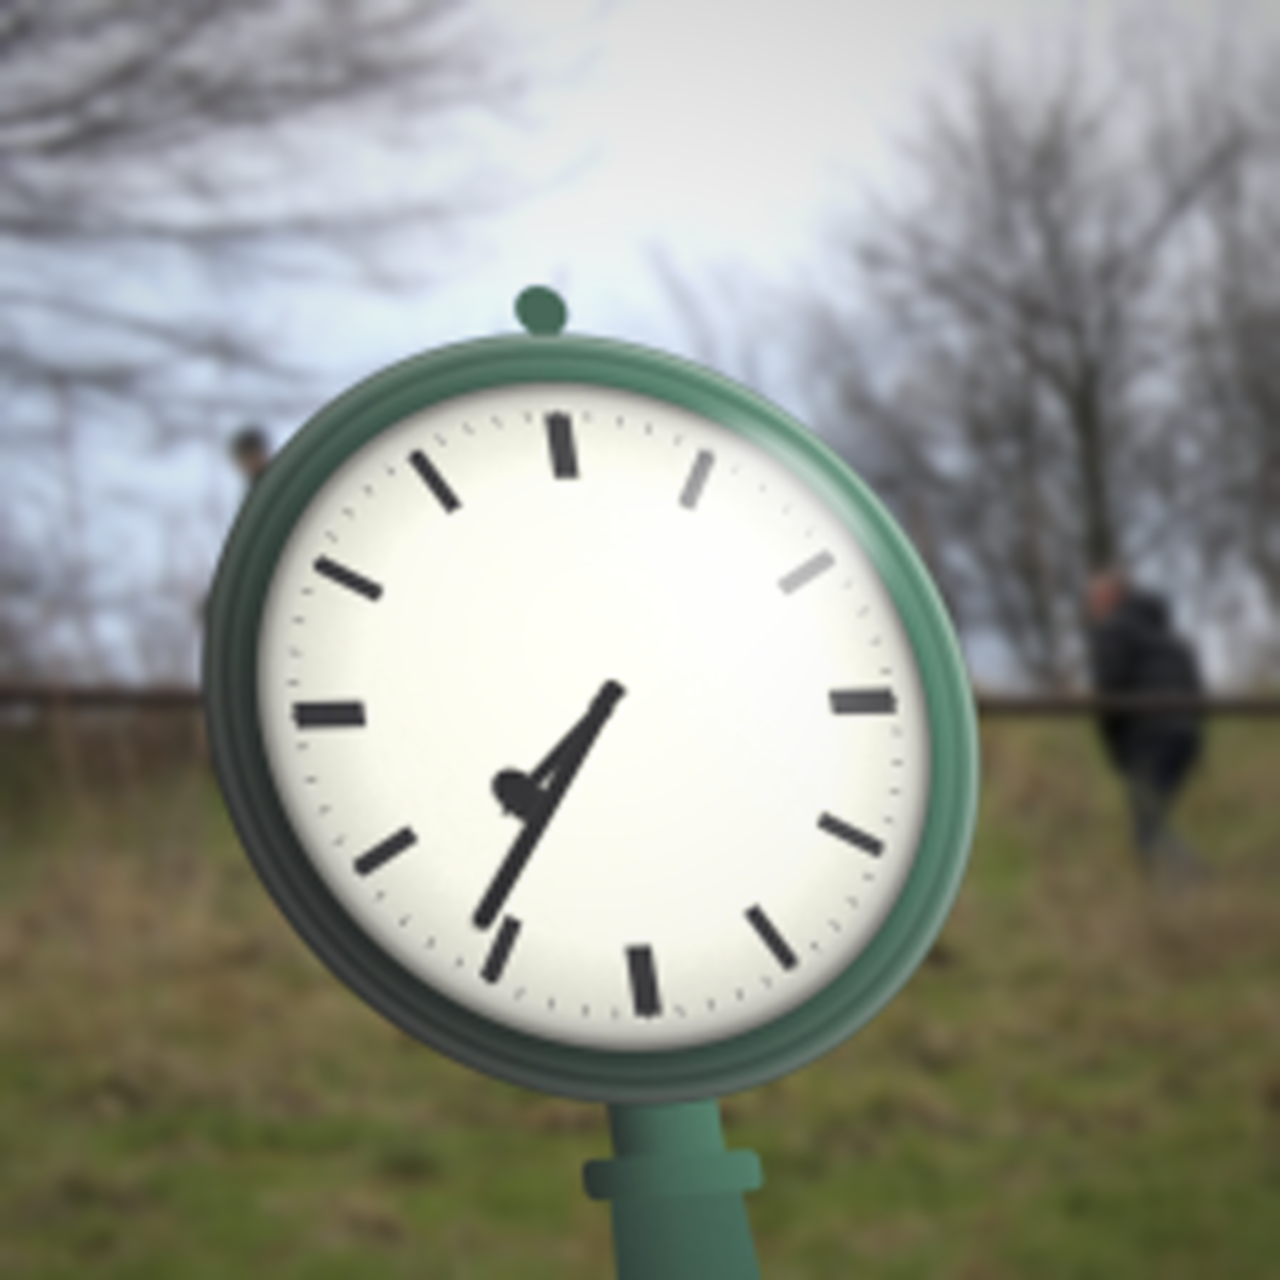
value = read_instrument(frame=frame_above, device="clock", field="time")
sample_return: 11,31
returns 7,36
